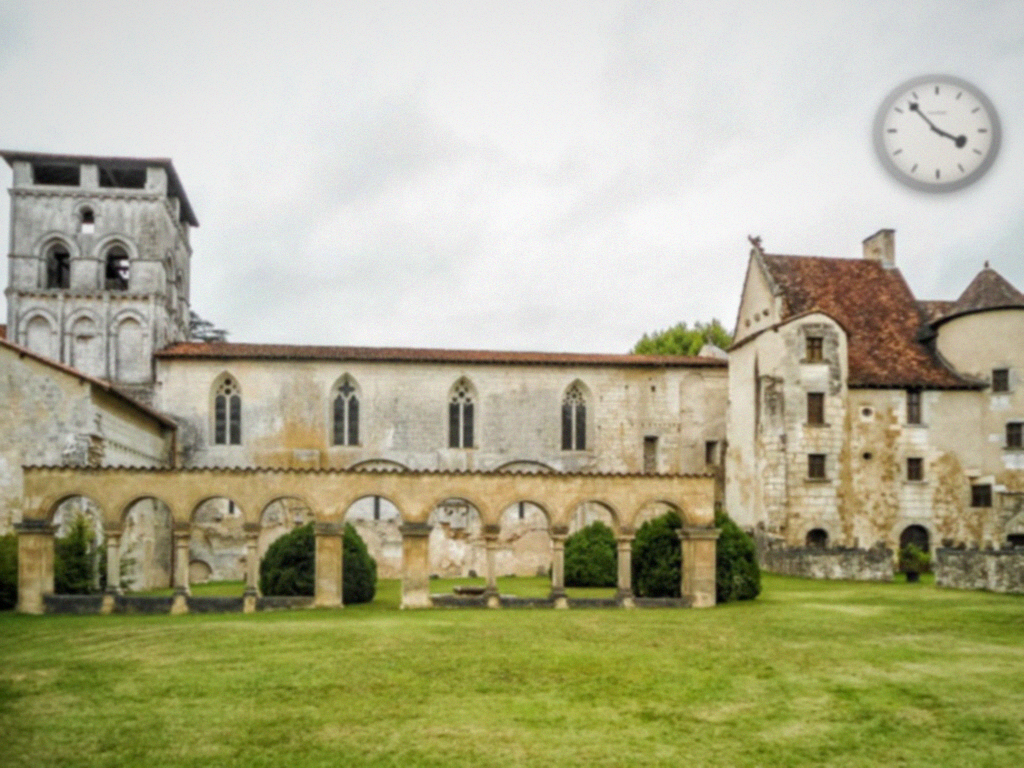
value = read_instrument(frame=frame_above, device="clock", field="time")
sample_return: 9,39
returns 3,53
